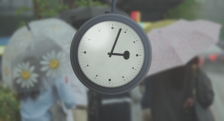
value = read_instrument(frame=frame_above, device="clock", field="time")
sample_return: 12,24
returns 3,03
